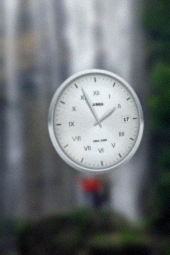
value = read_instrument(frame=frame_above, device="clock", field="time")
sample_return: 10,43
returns 1,56
